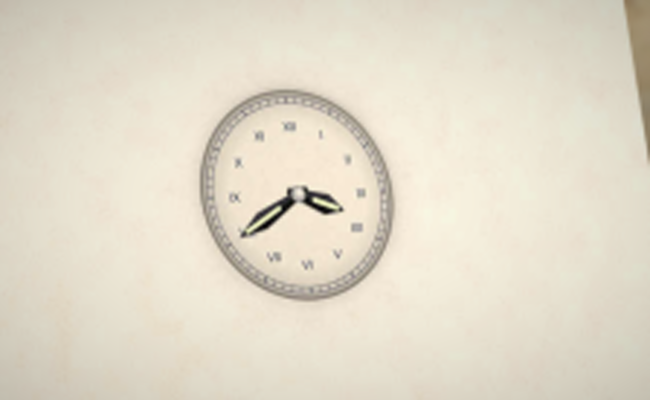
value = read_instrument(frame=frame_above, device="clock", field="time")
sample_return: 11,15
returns 3,40
